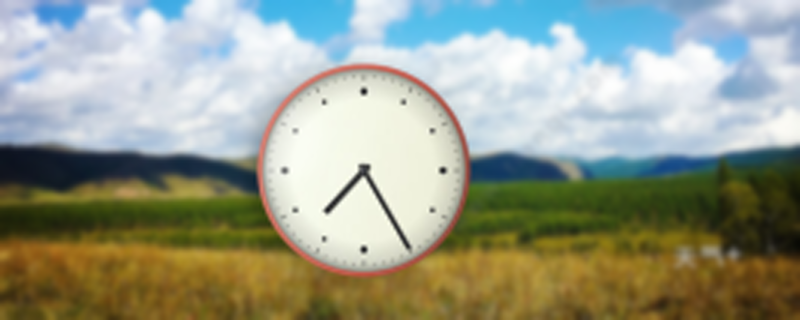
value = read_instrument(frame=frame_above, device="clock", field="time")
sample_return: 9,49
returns 7,25
